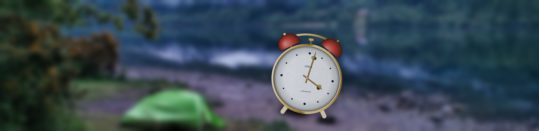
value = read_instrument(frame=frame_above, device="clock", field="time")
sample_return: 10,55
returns 4,02
